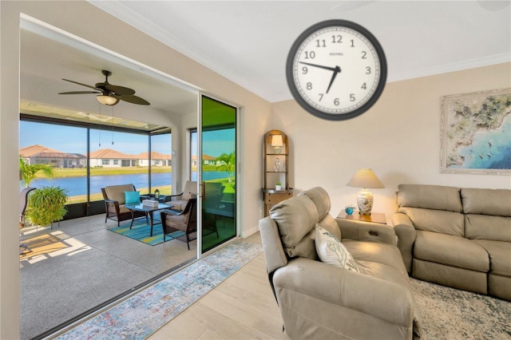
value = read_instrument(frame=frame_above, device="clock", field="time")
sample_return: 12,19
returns 6,47
